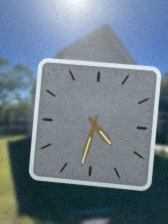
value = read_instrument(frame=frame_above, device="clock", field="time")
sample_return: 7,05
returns 4,32
